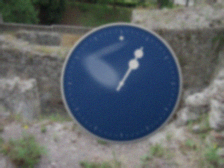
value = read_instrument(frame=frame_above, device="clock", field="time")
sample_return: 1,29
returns 1,05
